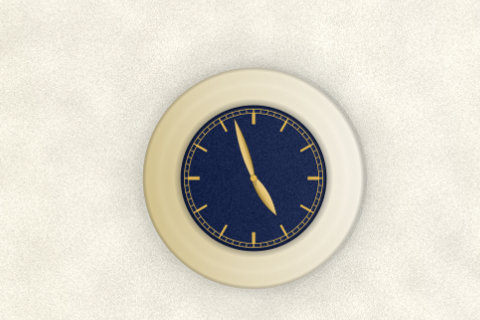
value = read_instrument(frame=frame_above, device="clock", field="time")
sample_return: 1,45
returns 4,57
